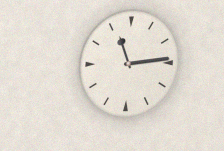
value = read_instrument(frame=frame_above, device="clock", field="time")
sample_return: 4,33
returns 11,14
